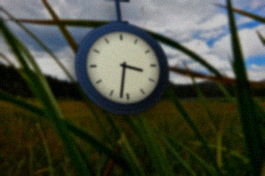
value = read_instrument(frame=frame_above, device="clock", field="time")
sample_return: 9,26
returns 3,32
